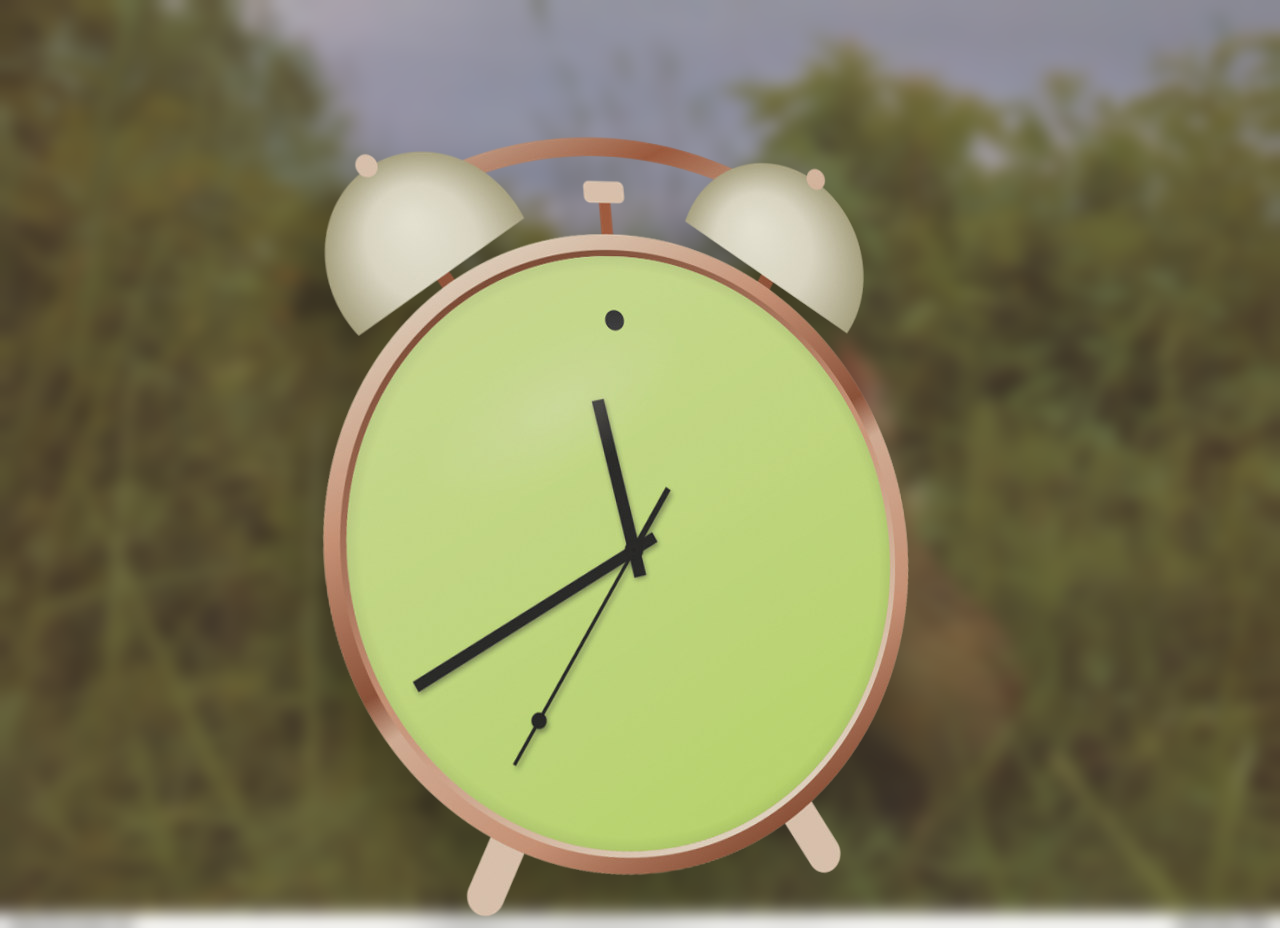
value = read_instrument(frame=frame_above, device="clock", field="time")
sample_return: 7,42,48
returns 11,40,36
